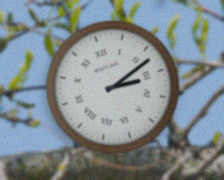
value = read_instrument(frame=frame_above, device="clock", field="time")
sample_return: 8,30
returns 3,12
